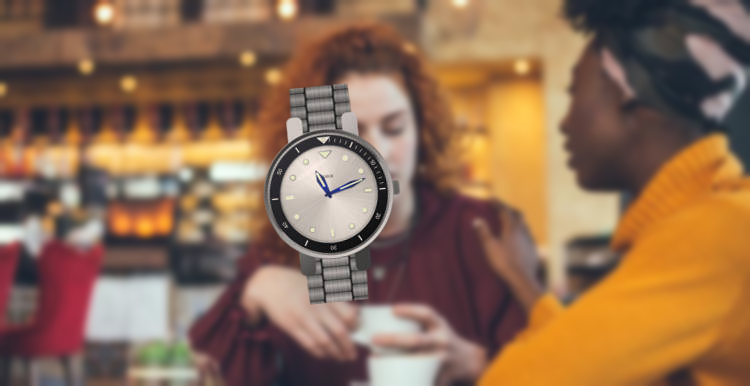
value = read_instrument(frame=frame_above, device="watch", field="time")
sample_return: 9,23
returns 11,12
